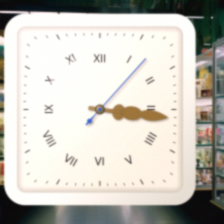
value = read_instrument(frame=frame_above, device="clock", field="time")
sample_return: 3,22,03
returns 3,16,07
